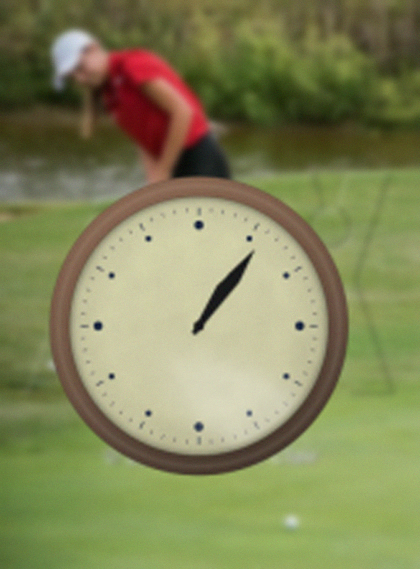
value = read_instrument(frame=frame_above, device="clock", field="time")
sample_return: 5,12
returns 1,06
